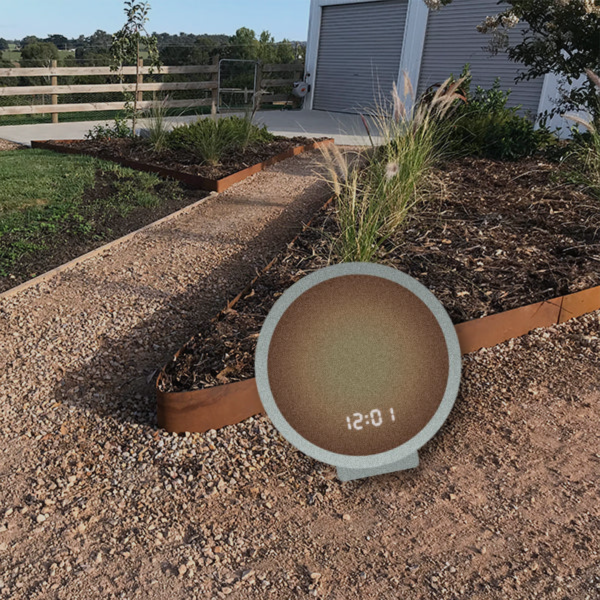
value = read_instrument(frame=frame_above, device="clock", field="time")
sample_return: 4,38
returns 12,01
